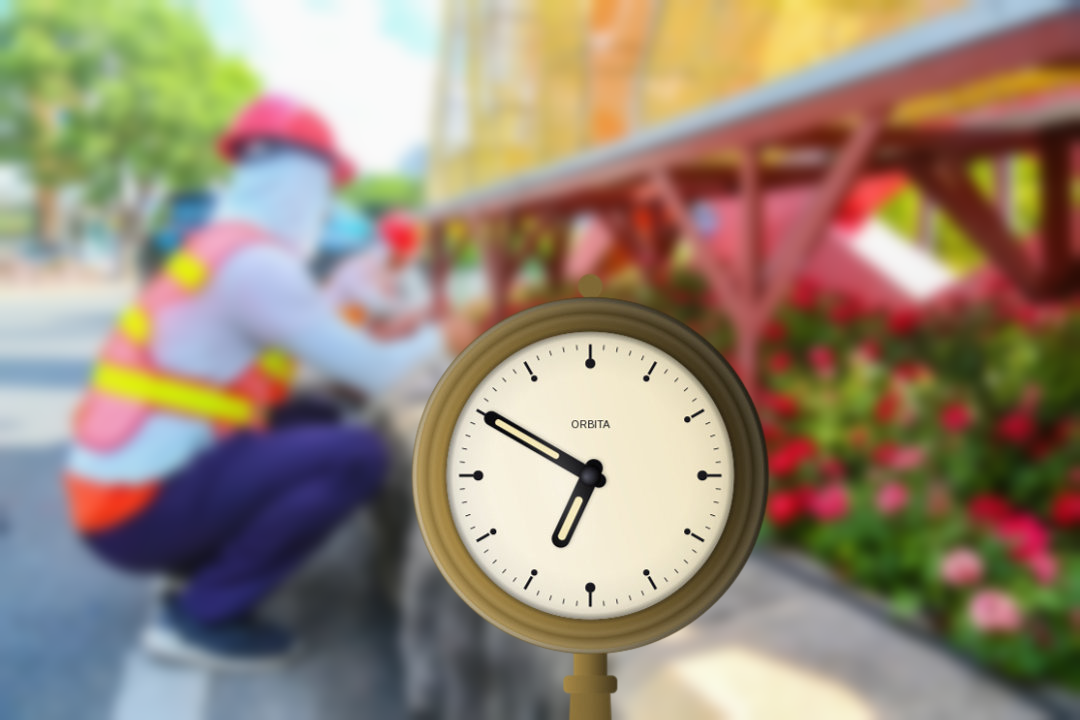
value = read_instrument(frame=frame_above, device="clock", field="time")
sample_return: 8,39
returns 6,50
